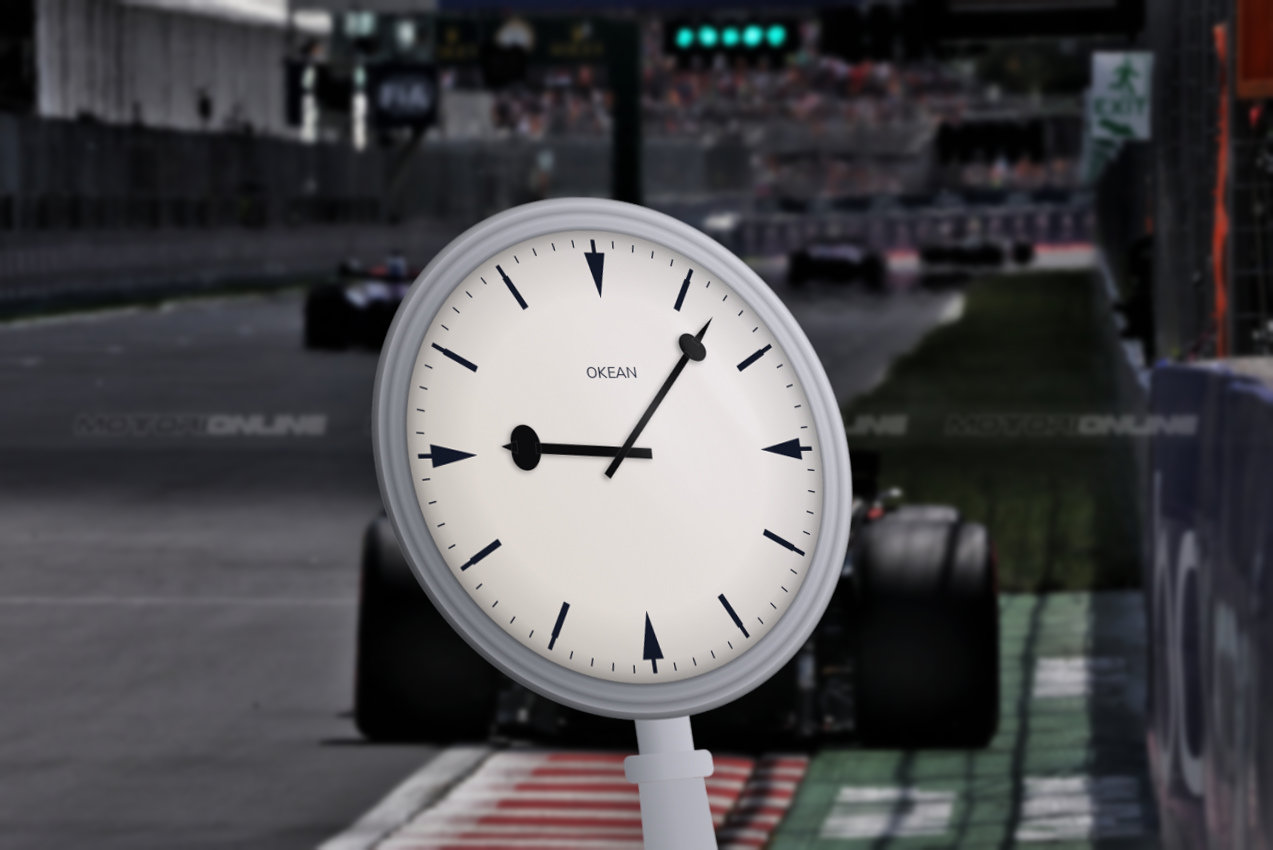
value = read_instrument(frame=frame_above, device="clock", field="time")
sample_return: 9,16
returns 9,07
